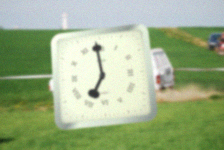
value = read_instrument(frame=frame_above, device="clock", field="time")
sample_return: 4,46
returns 6,59
